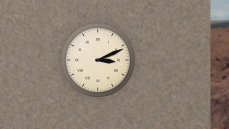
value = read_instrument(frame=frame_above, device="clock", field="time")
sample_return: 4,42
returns 3,11
